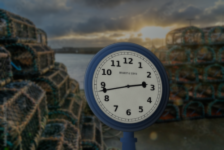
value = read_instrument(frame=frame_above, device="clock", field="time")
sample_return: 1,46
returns 2,43
